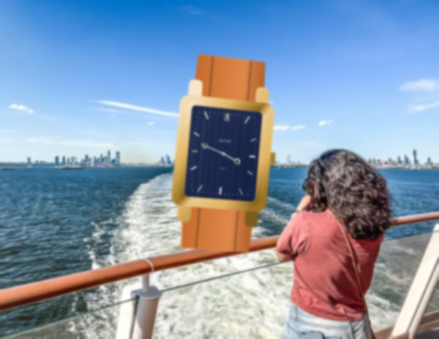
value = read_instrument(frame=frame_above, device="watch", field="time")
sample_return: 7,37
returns 3,48
